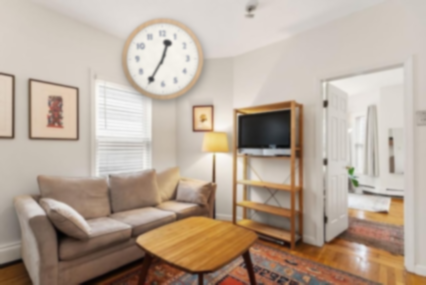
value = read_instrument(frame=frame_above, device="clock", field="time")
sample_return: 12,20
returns 12,35
